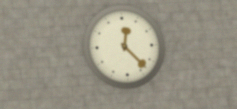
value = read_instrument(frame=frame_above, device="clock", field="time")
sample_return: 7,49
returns 12,23
